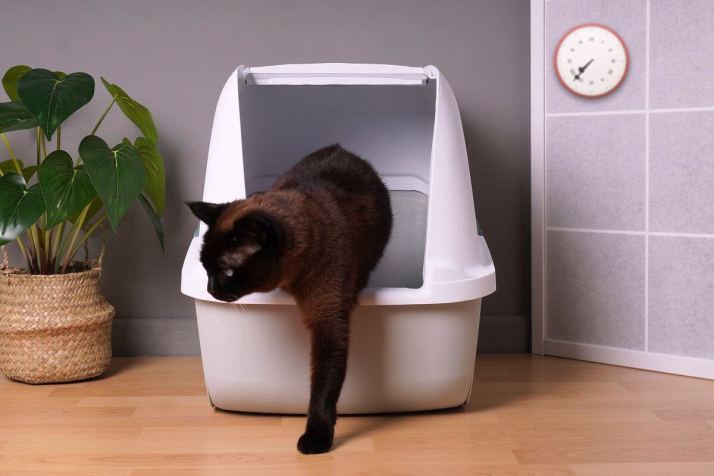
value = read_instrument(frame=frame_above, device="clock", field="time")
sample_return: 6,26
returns 7,37
